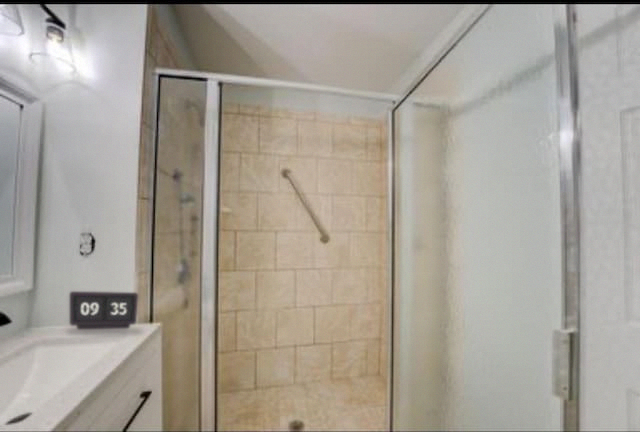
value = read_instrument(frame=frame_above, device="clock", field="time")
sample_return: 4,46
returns 9,35
